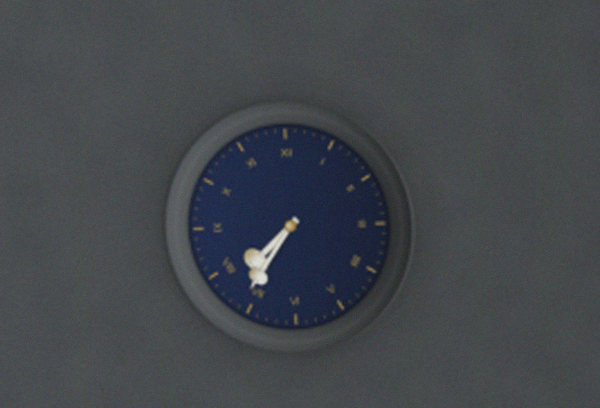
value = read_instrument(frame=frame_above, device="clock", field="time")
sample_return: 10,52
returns 7,36
